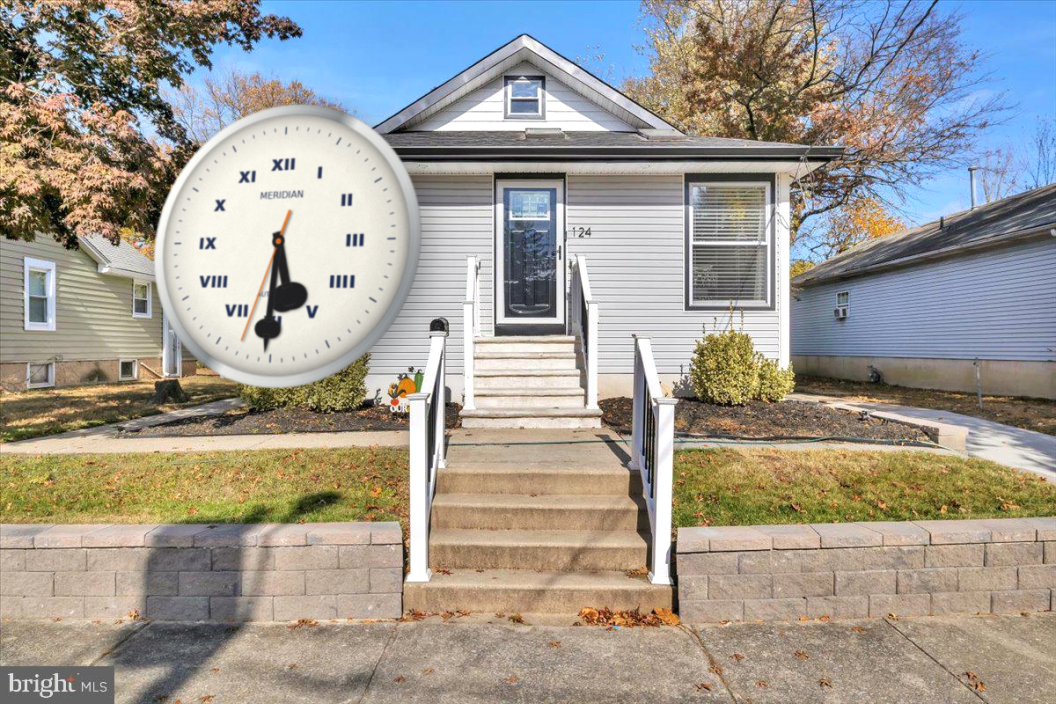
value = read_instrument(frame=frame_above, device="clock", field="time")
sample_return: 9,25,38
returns 5,30,33
